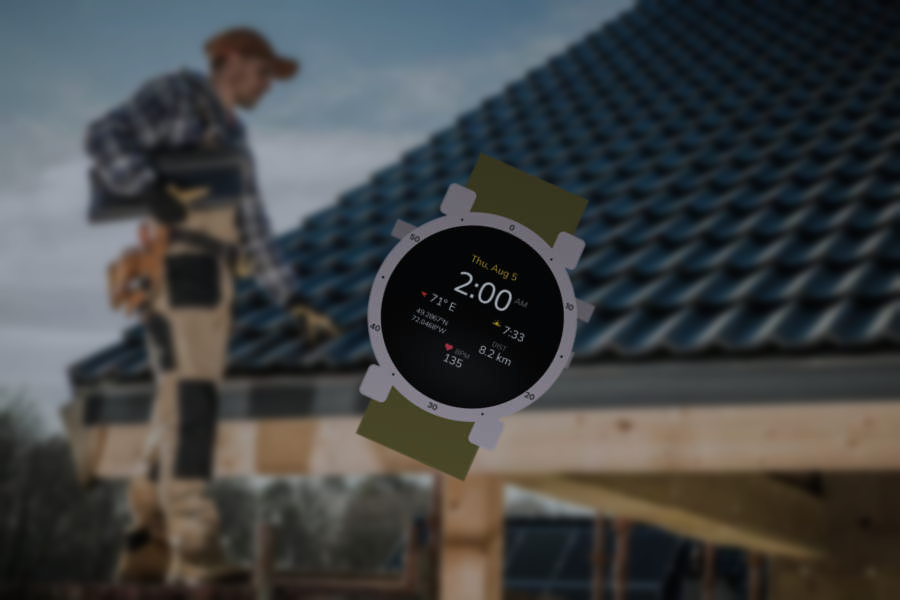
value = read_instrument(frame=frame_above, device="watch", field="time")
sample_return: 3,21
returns 2,00
